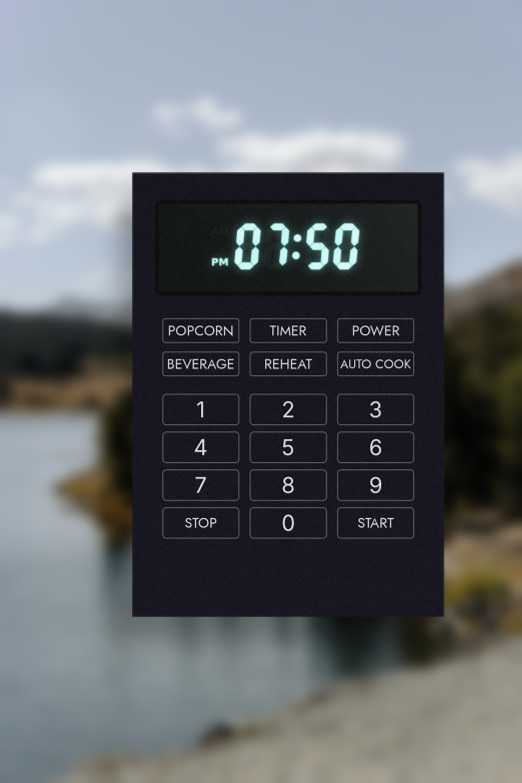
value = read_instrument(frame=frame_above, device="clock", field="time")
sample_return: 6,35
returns 7,50
